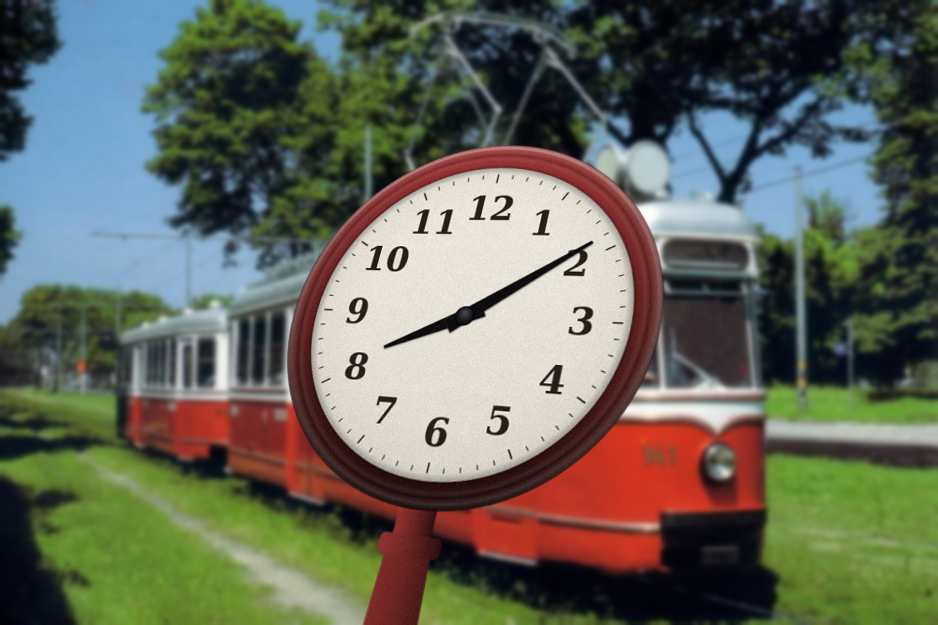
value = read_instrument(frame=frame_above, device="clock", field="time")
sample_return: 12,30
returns 8,09
